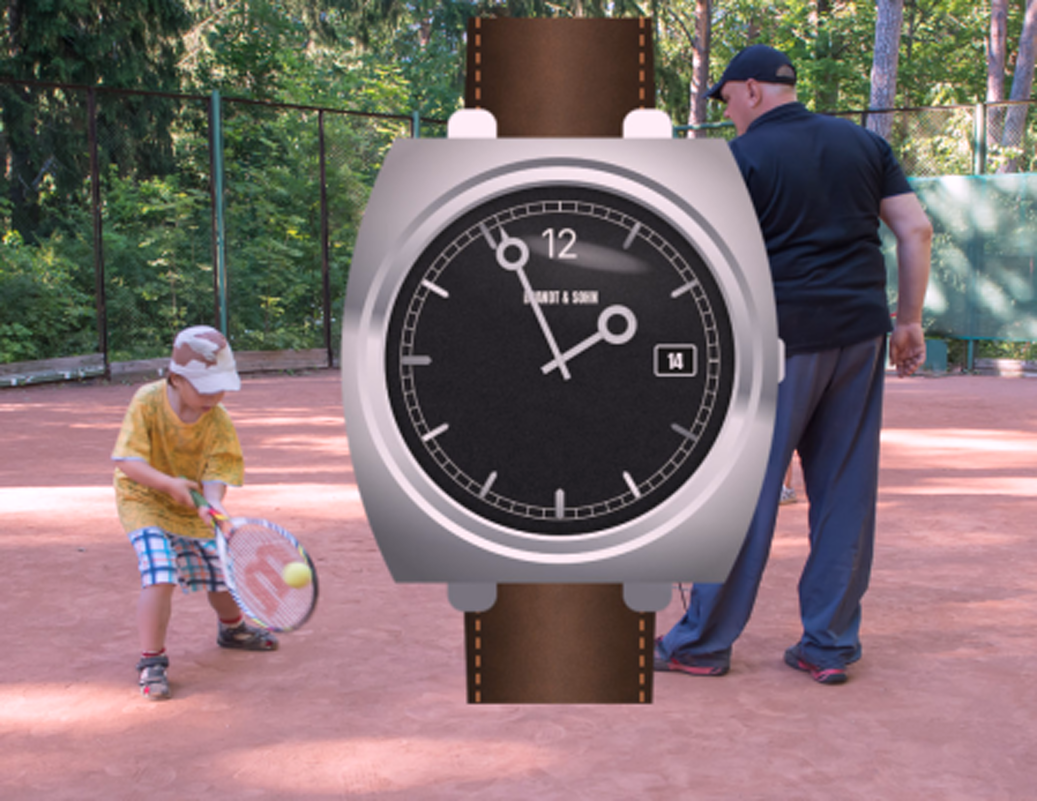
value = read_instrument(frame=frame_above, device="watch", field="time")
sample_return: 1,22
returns 1,56
